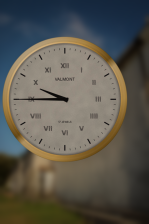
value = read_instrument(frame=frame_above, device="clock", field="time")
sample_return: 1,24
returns 9,45
